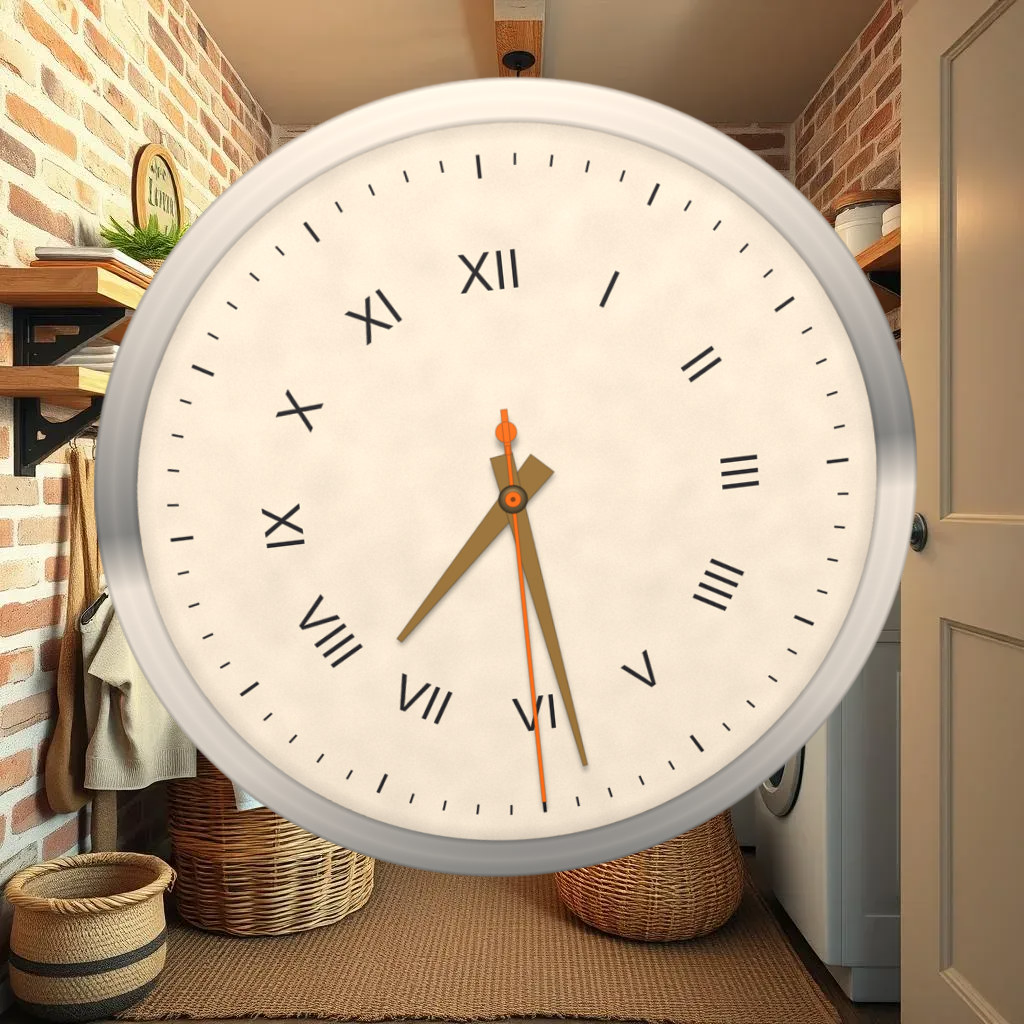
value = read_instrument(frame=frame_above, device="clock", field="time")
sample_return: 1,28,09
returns 7,28,30
